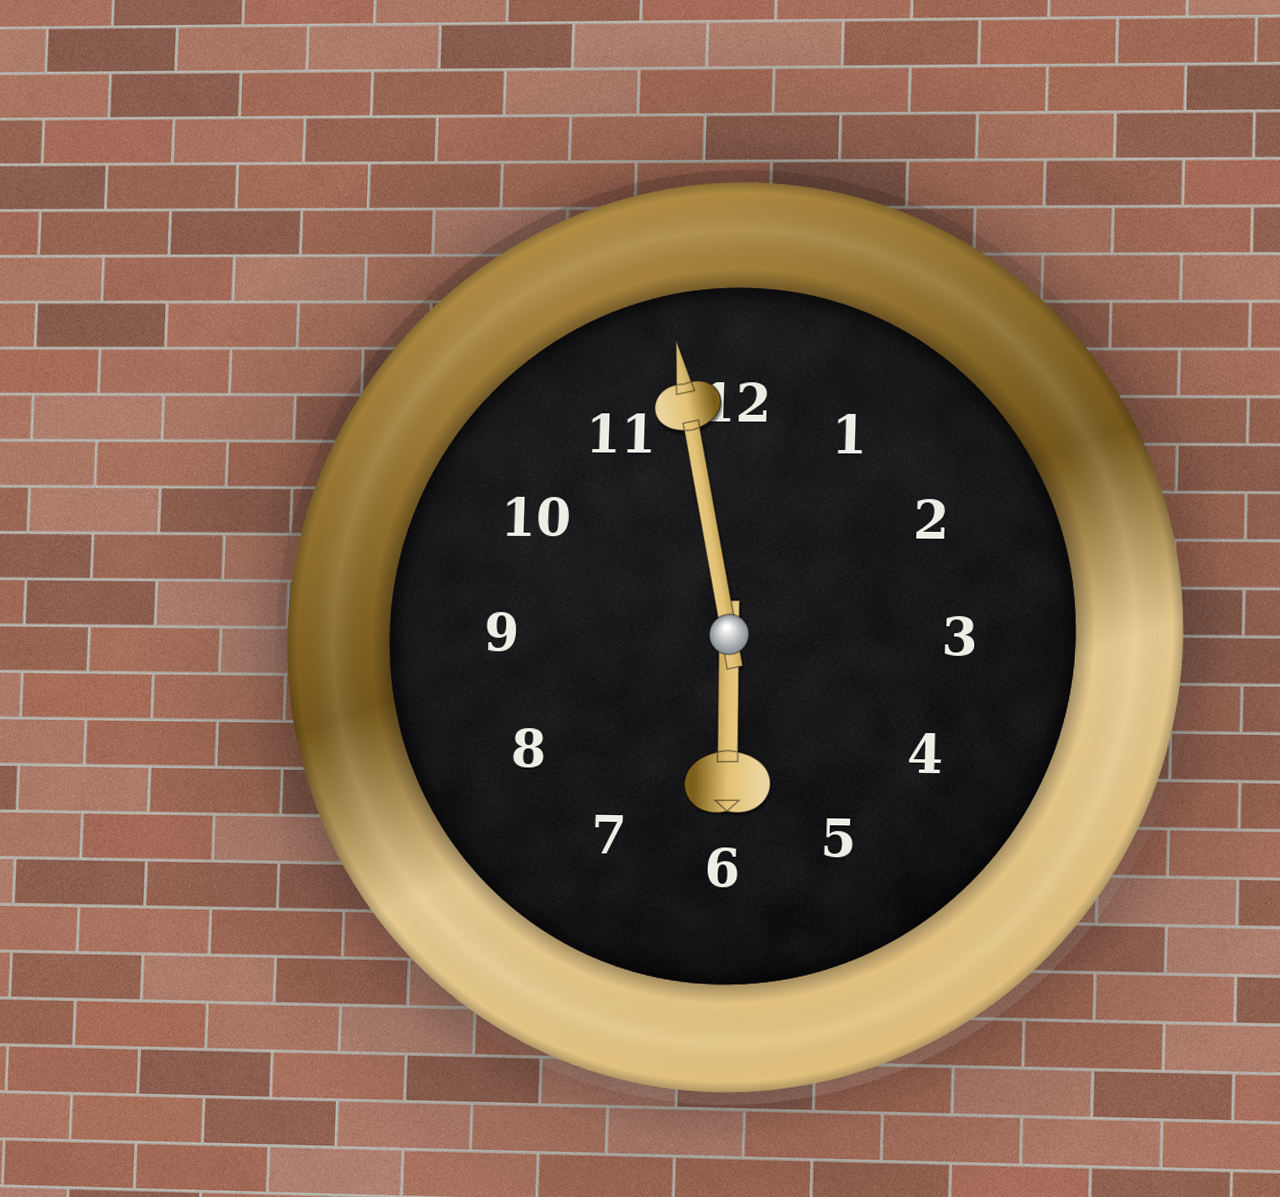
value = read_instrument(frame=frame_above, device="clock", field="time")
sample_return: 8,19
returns 5,58
